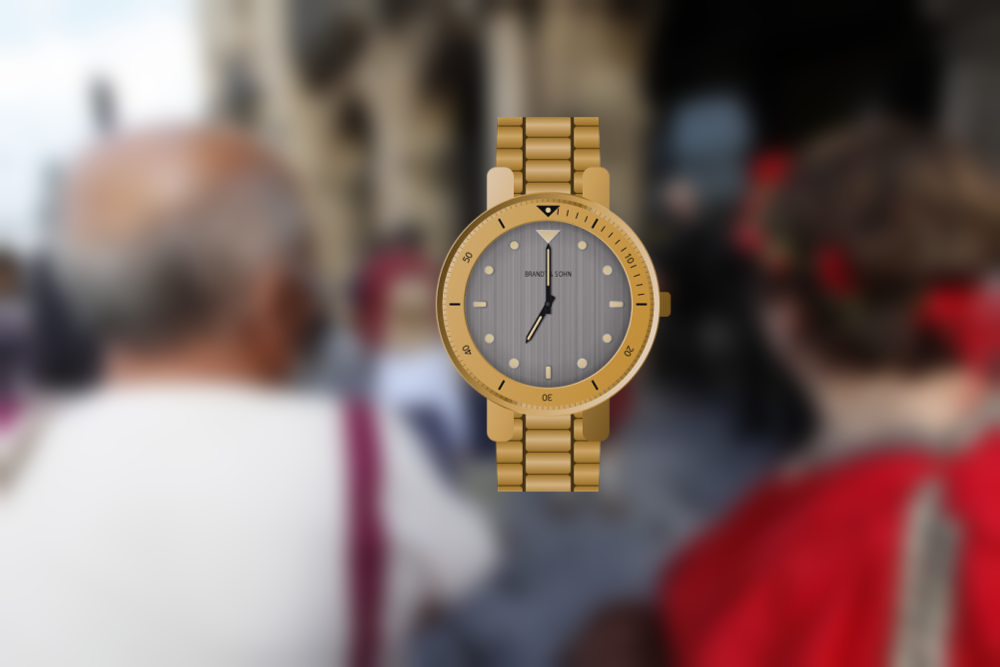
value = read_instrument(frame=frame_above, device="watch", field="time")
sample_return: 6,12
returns 7,00
